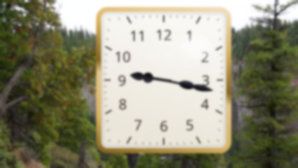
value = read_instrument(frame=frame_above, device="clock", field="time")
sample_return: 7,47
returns 9,17
